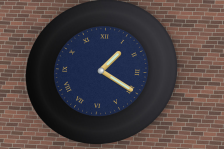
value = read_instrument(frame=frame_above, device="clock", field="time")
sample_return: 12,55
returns 1,20
